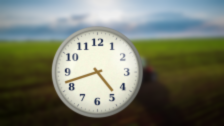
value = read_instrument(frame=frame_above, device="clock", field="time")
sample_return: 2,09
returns 4,42
